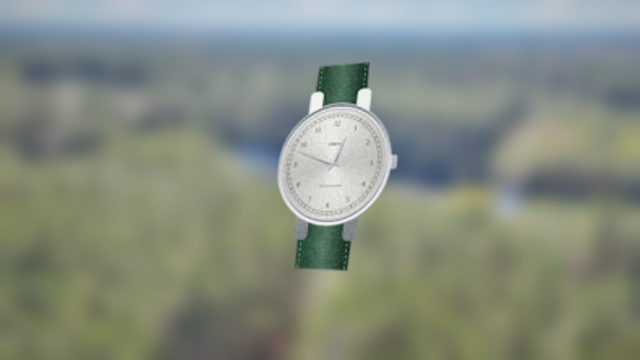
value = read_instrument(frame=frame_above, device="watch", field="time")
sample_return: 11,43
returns 12,48
